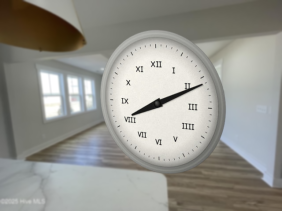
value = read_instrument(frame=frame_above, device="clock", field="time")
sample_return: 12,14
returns 8,11
